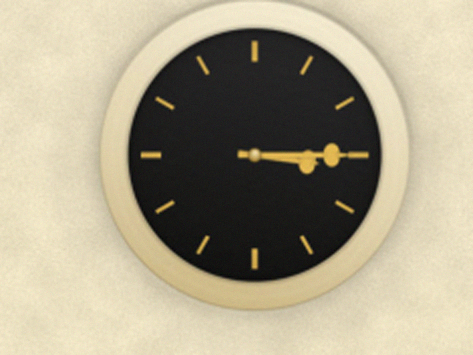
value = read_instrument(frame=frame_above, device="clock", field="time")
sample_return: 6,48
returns 3,15
